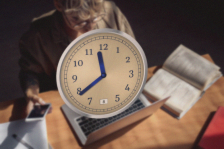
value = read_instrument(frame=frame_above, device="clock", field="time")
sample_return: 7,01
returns 11,39
